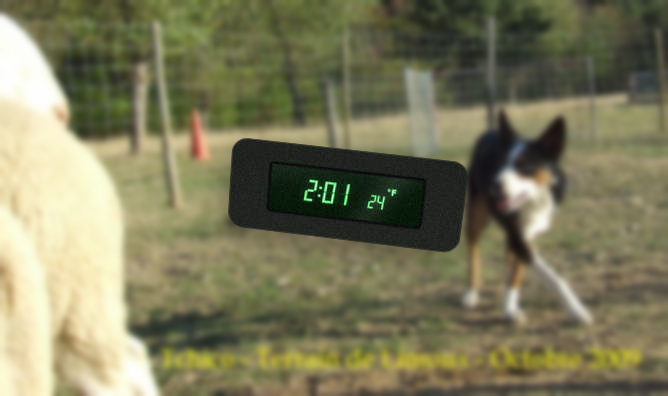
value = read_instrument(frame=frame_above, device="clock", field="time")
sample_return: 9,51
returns 2,01
